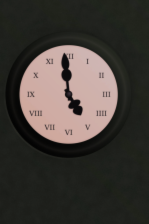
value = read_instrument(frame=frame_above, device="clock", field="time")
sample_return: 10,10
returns 4,59
